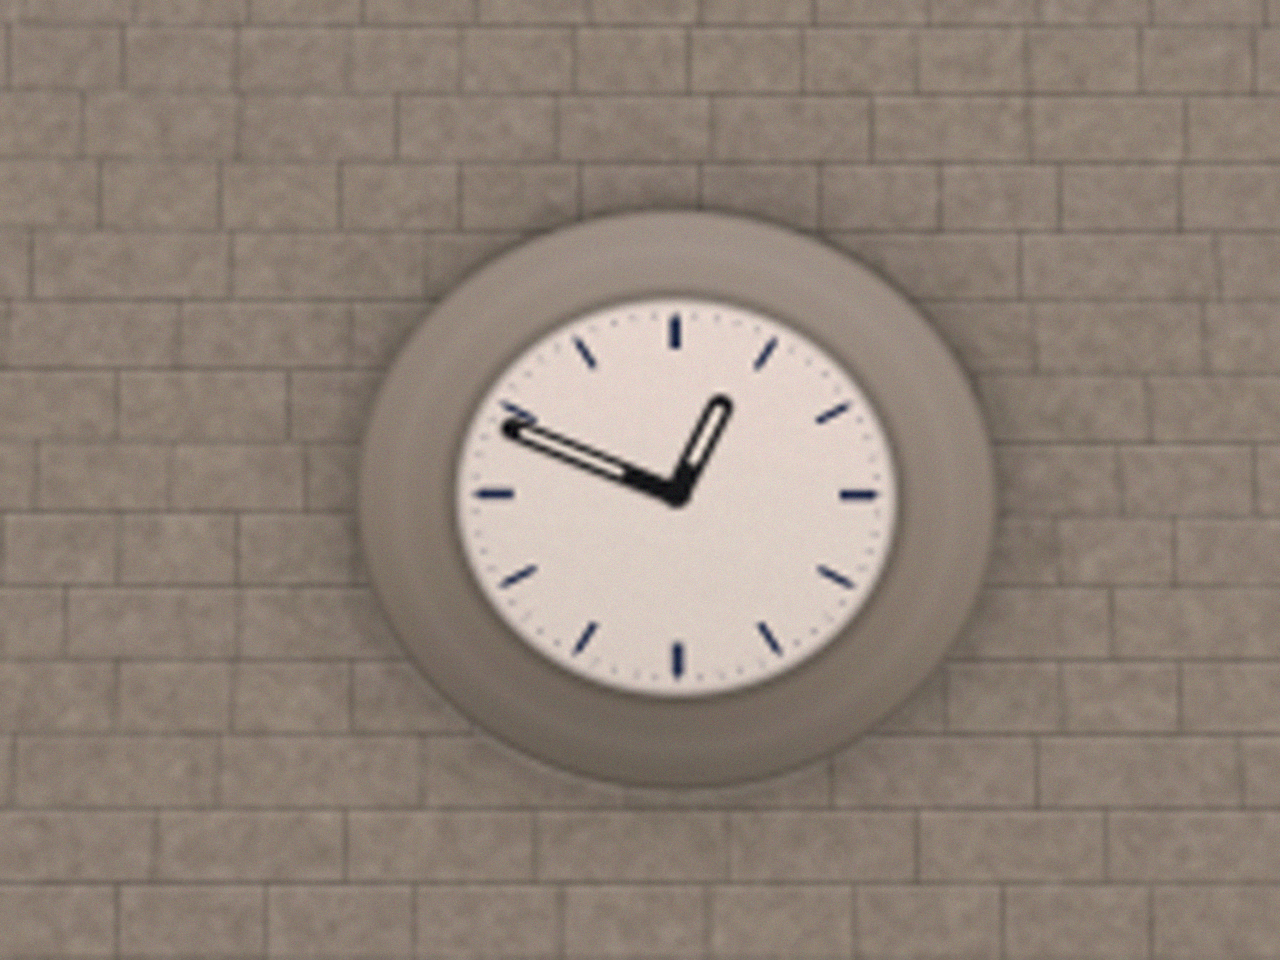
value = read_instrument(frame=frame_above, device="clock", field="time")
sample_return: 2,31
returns 12,49
